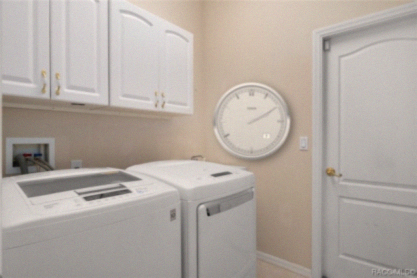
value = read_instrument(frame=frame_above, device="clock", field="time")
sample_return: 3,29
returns 2,10
